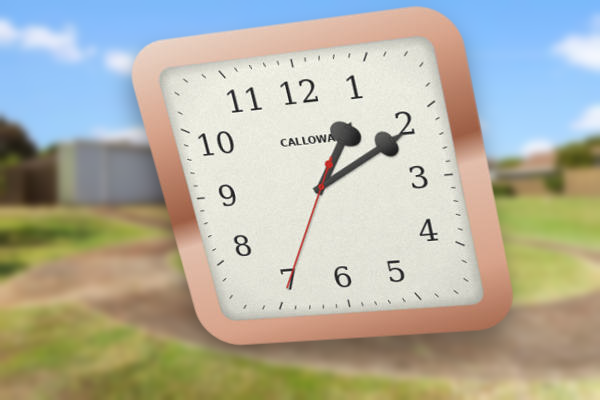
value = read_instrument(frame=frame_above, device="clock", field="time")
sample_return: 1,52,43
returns 1,10,35
